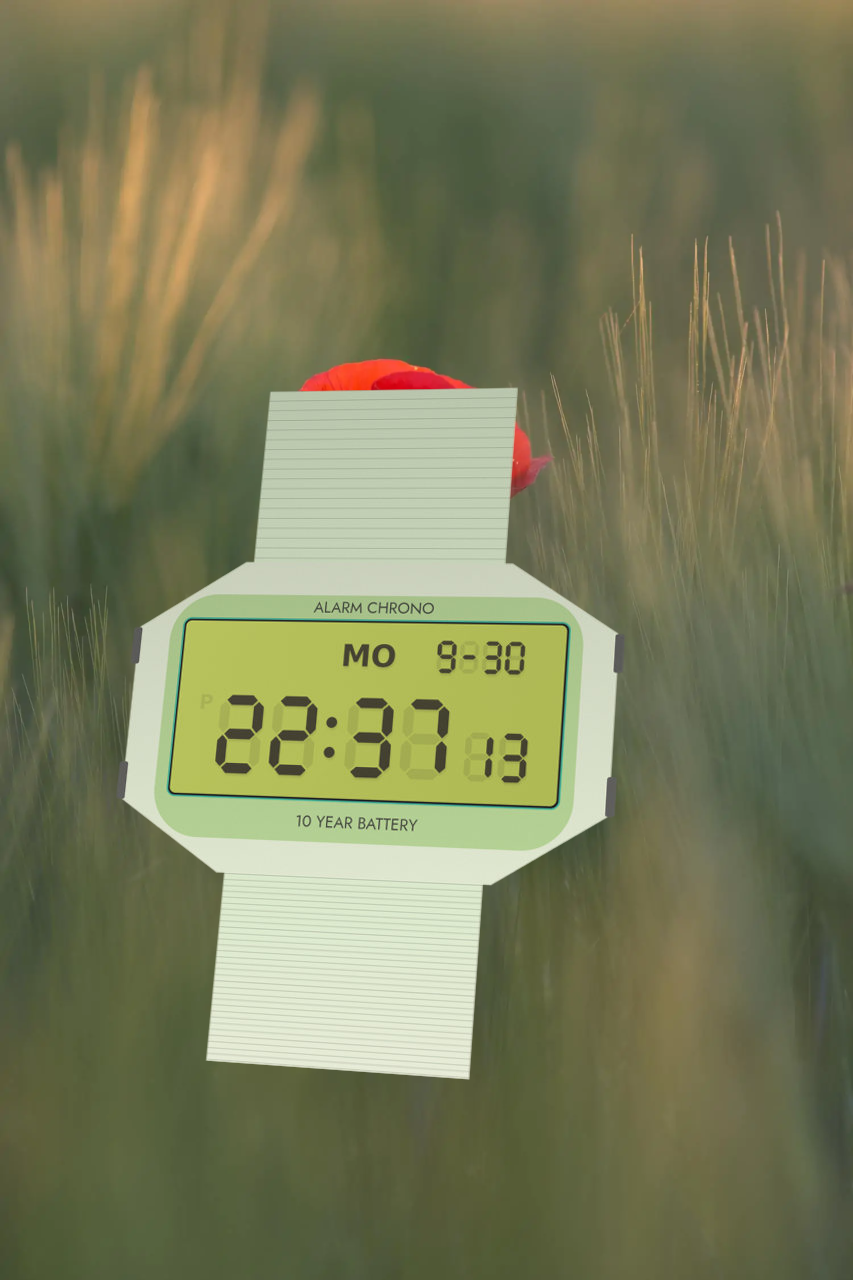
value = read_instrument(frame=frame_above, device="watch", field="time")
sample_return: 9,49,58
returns 22,37,13
